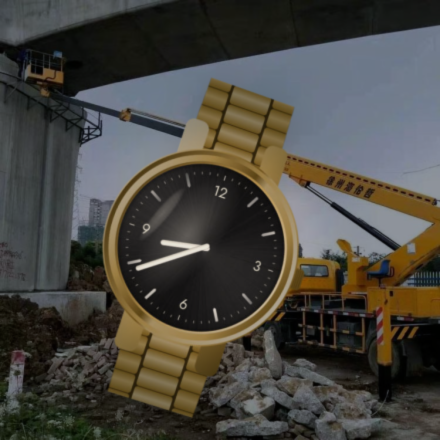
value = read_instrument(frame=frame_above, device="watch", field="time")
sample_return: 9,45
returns 8,39
